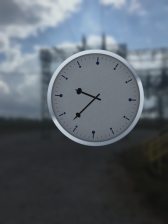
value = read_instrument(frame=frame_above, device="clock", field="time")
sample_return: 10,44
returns 9,37
